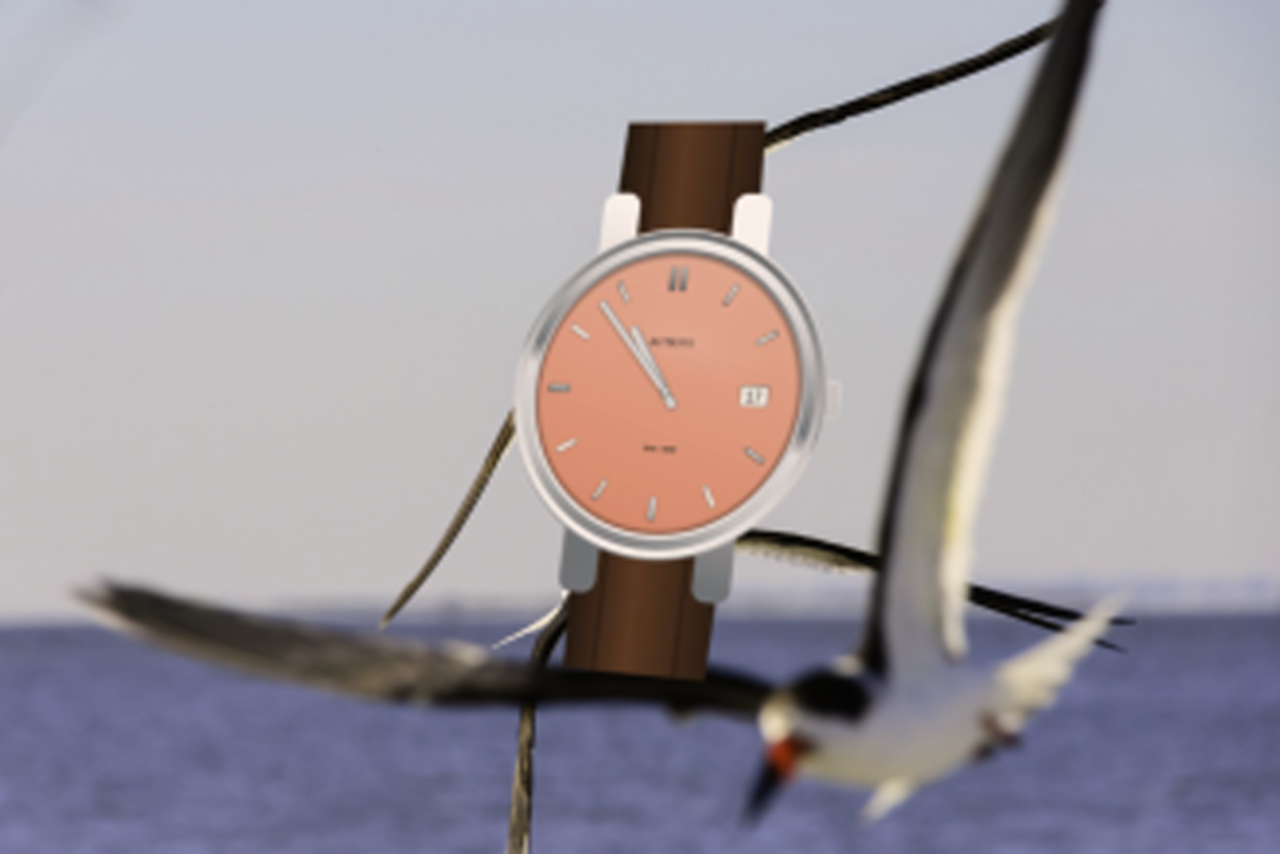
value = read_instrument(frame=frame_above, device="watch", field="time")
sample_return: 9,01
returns 10,53
